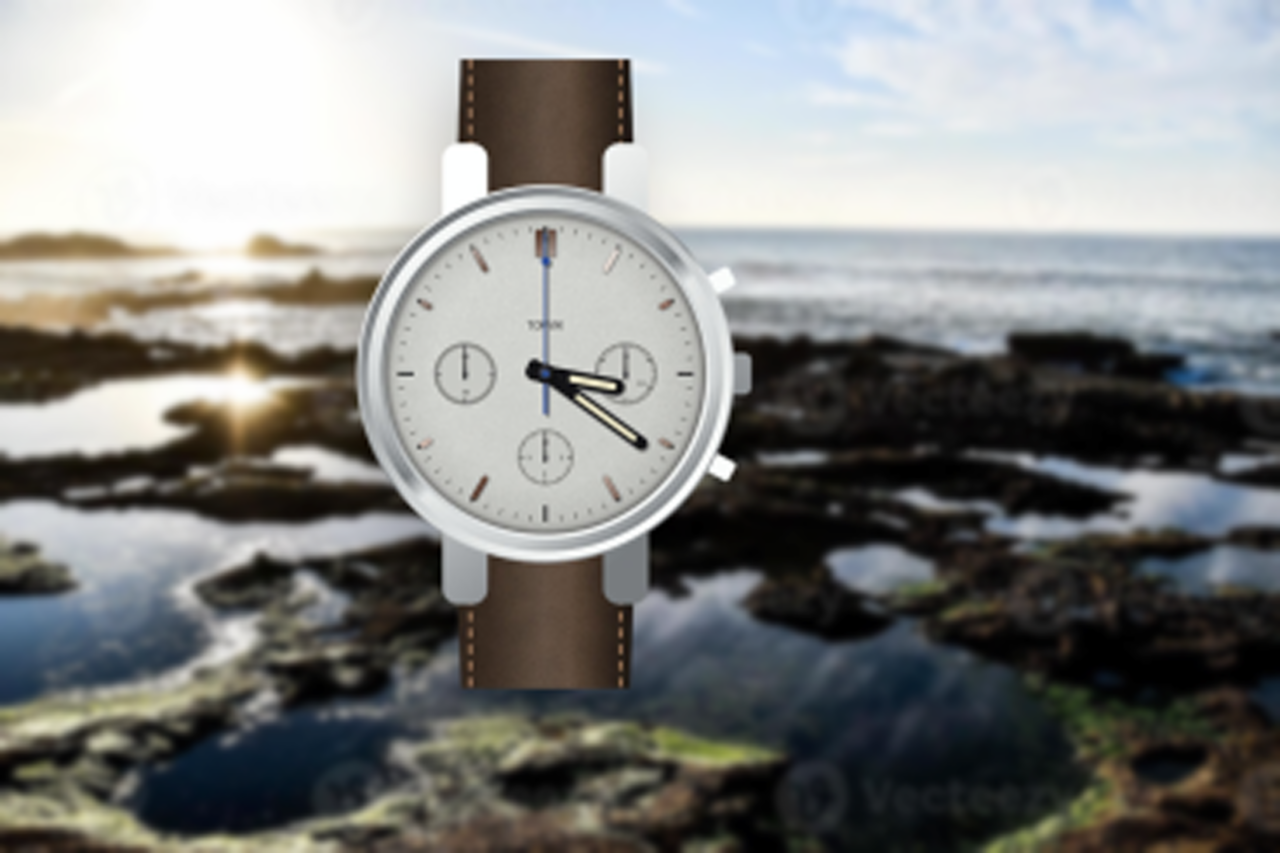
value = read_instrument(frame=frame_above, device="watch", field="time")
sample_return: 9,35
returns 3,21
